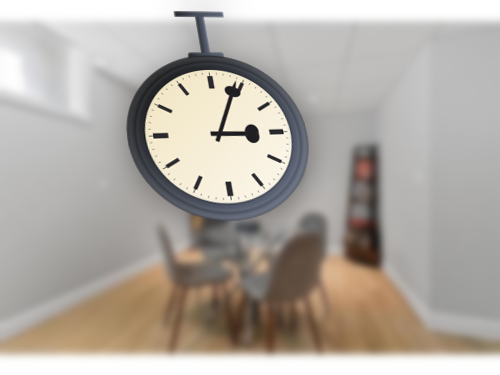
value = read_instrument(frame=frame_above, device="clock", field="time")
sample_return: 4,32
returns 3,04
